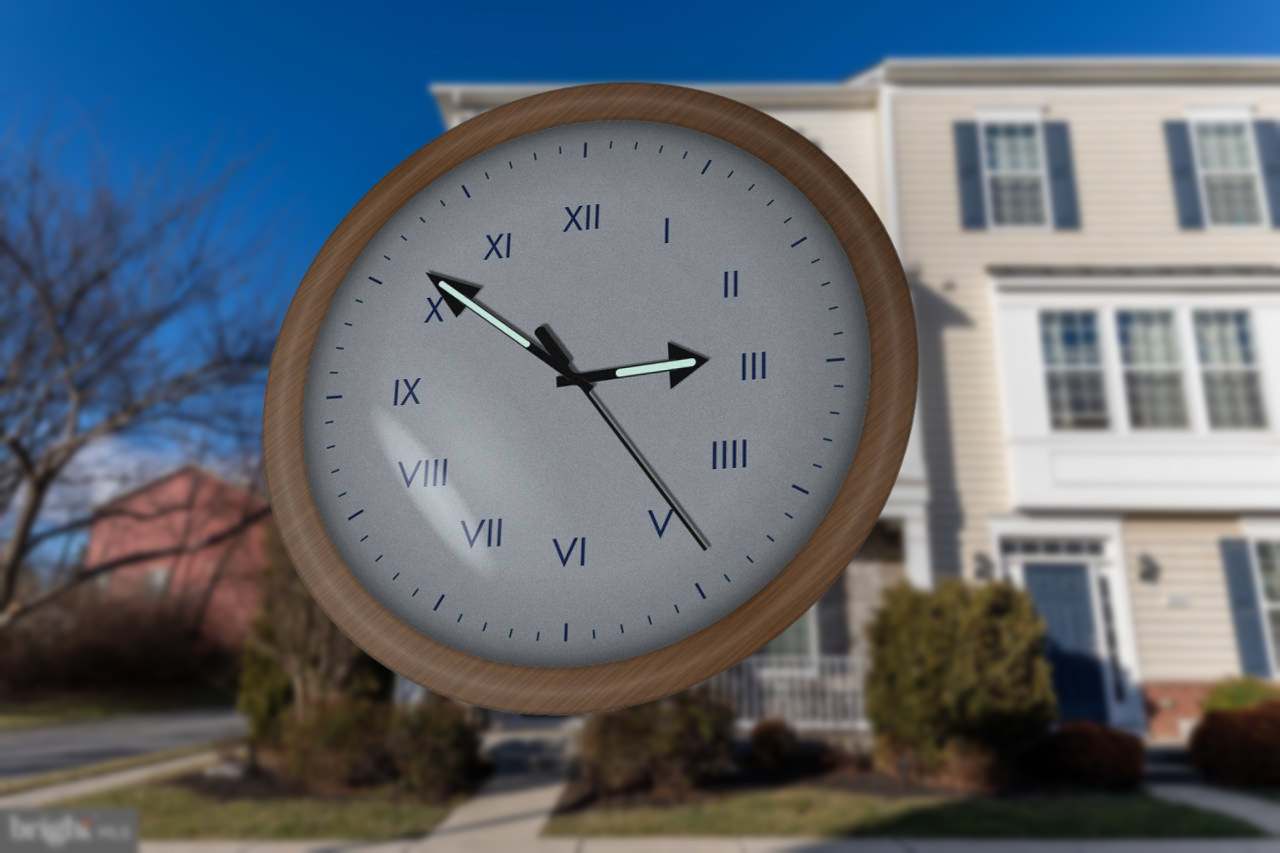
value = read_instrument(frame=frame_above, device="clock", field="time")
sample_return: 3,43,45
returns 2,51,24
